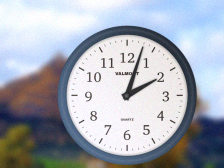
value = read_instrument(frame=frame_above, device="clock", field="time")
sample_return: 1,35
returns 2,03
